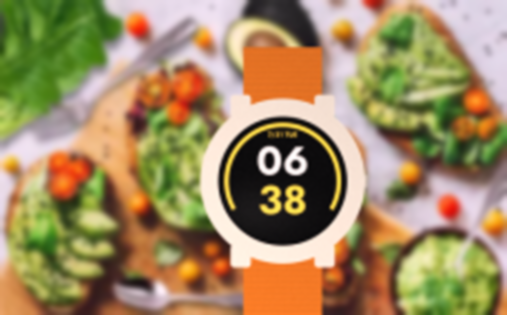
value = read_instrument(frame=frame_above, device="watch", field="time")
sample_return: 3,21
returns 6,38
